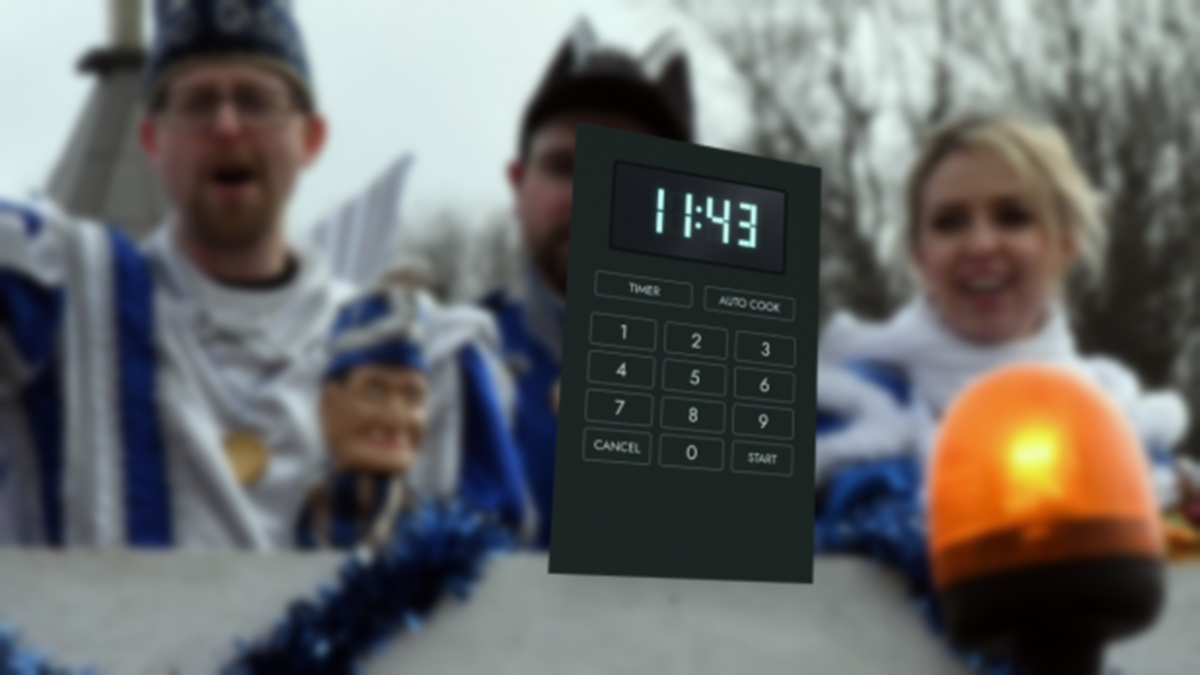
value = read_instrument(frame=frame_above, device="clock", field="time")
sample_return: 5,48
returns 11,43
